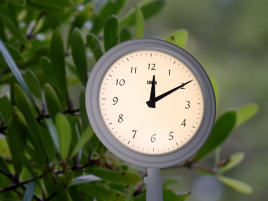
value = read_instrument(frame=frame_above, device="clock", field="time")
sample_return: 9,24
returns 12,10
